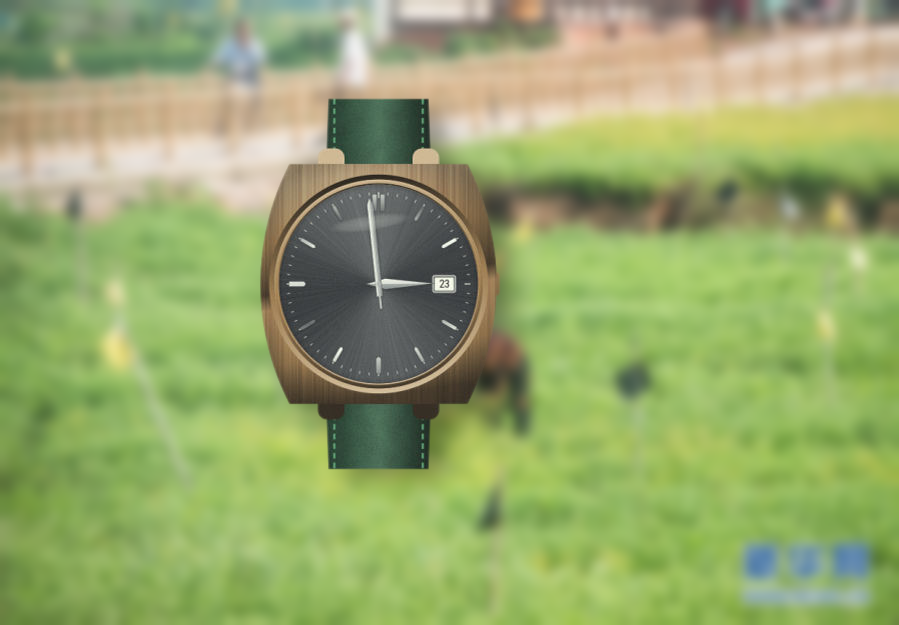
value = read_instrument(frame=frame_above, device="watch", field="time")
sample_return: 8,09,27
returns 2,58,59
